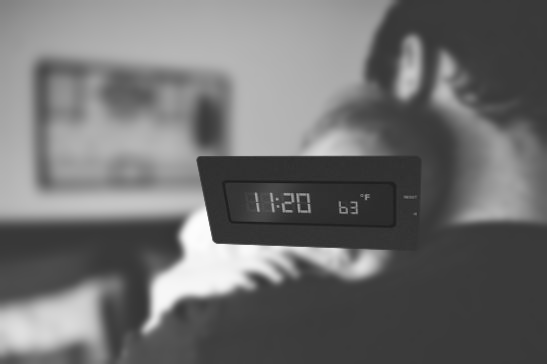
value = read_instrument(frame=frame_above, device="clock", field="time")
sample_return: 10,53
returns 11,20
